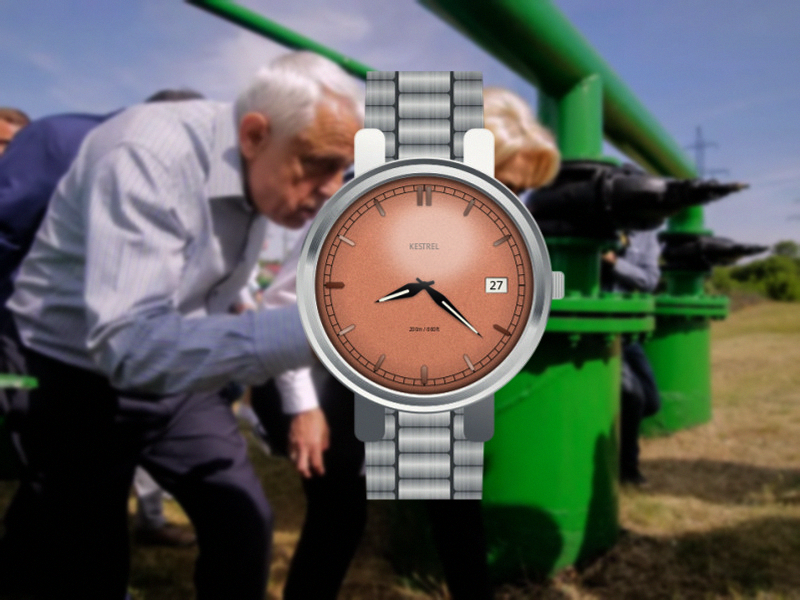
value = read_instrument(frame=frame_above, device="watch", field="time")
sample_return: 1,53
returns 8,22
